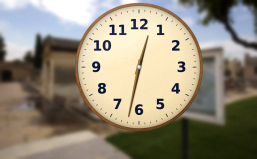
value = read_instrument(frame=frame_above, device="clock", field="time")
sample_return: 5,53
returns 12,32
